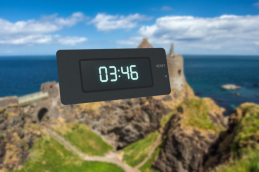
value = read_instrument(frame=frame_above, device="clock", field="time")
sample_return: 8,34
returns 3,46
